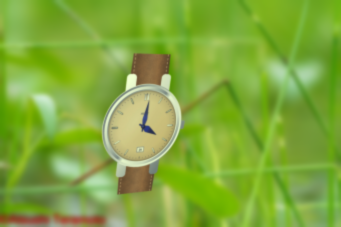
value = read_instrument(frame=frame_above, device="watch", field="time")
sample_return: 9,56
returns 4,01
